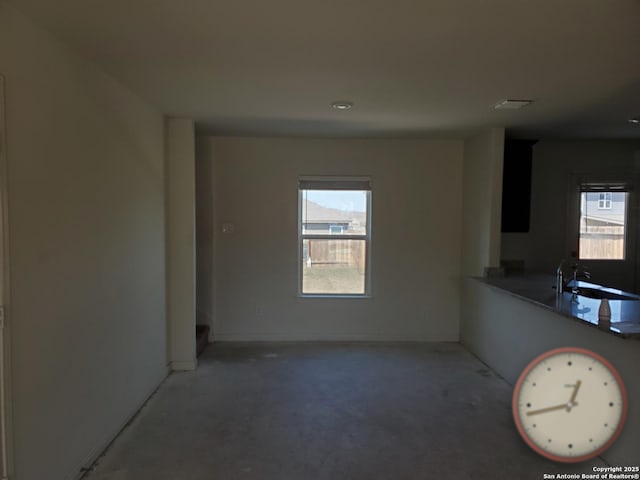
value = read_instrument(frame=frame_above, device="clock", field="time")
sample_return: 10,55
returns 12,43
